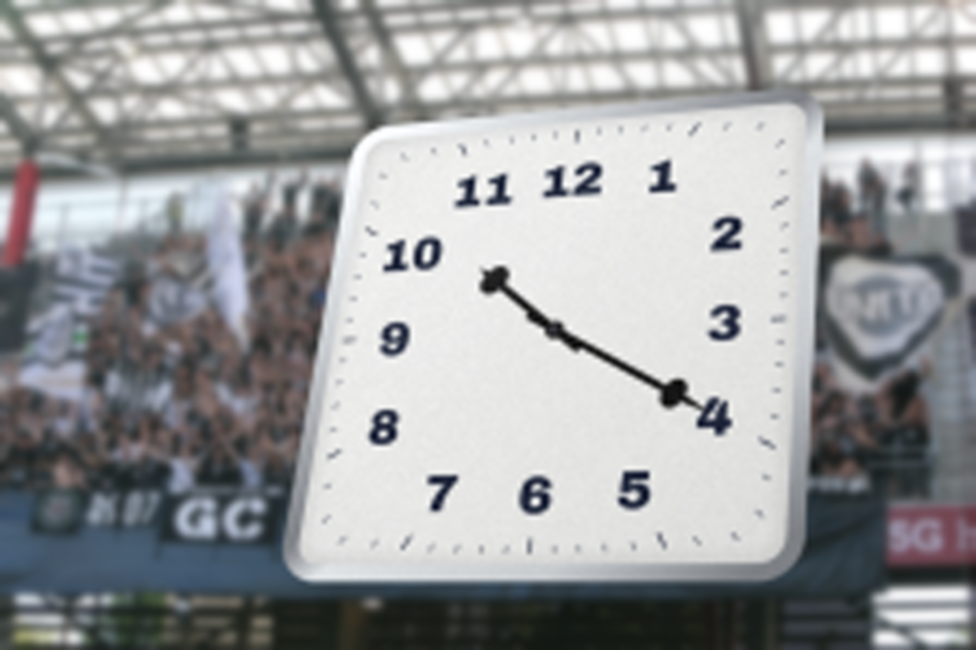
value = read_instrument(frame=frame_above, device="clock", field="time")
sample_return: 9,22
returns 10,20
